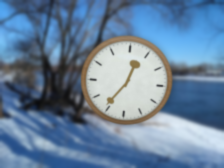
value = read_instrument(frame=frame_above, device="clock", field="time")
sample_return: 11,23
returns 12,36
